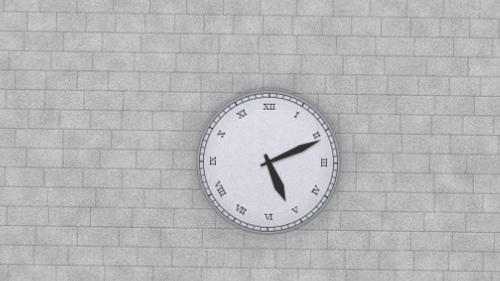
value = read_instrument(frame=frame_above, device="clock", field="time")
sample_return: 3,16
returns 5,11
